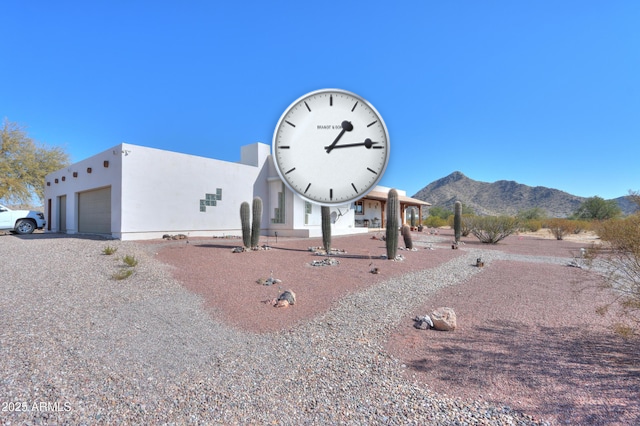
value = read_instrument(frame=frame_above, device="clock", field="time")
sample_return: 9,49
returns 1,14
